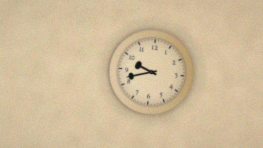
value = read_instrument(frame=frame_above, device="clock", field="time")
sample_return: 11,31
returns 9,42
